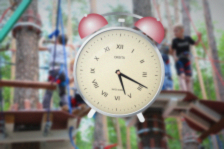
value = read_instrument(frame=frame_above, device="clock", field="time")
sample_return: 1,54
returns 5,19
